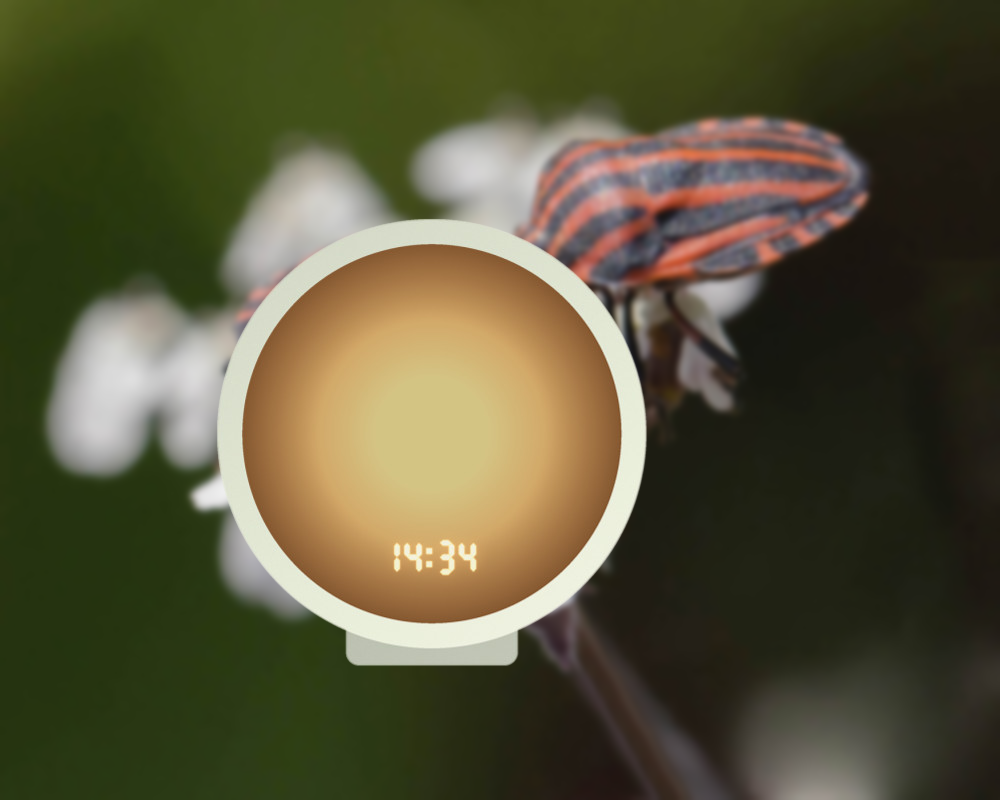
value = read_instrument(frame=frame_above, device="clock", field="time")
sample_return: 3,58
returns 14,34
